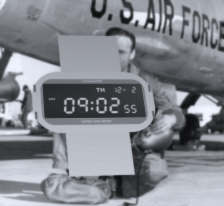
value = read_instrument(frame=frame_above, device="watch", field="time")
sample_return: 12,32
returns 9,02
